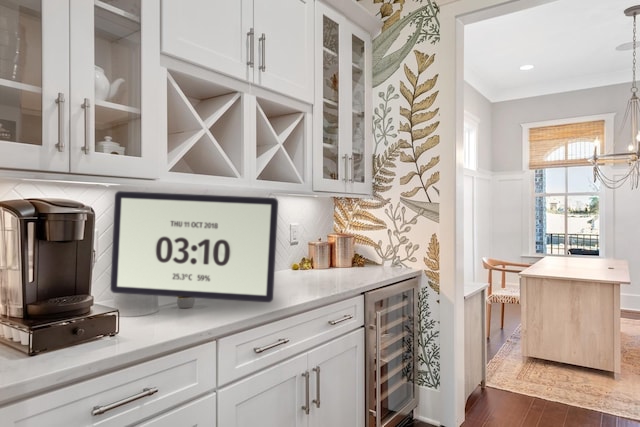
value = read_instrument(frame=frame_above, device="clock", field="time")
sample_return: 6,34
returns 3,10
